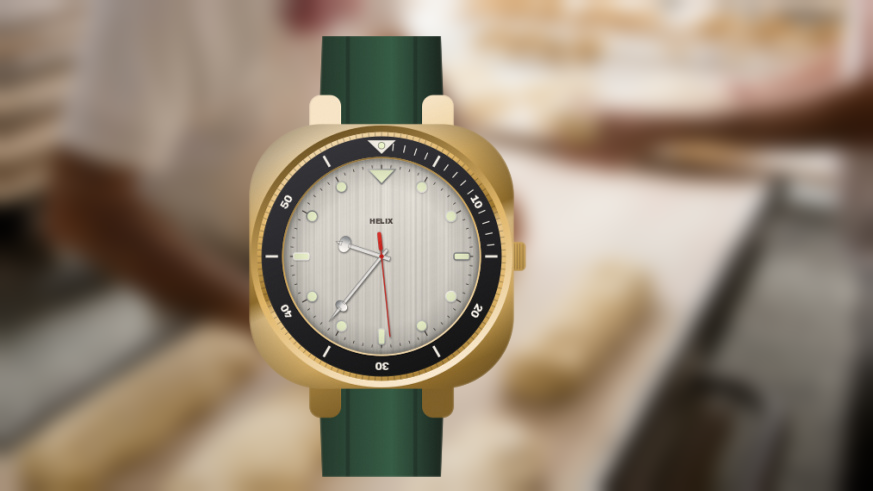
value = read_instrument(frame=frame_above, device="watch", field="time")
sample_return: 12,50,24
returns 9,36,29
